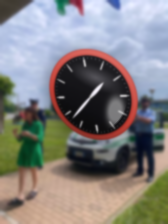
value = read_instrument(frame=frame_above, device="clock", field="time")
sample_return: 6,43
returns 1,38
